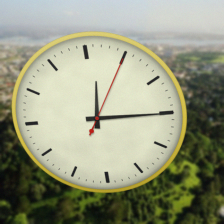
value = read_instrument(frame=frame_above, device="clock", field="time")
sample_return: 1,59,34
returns 12,15,05
